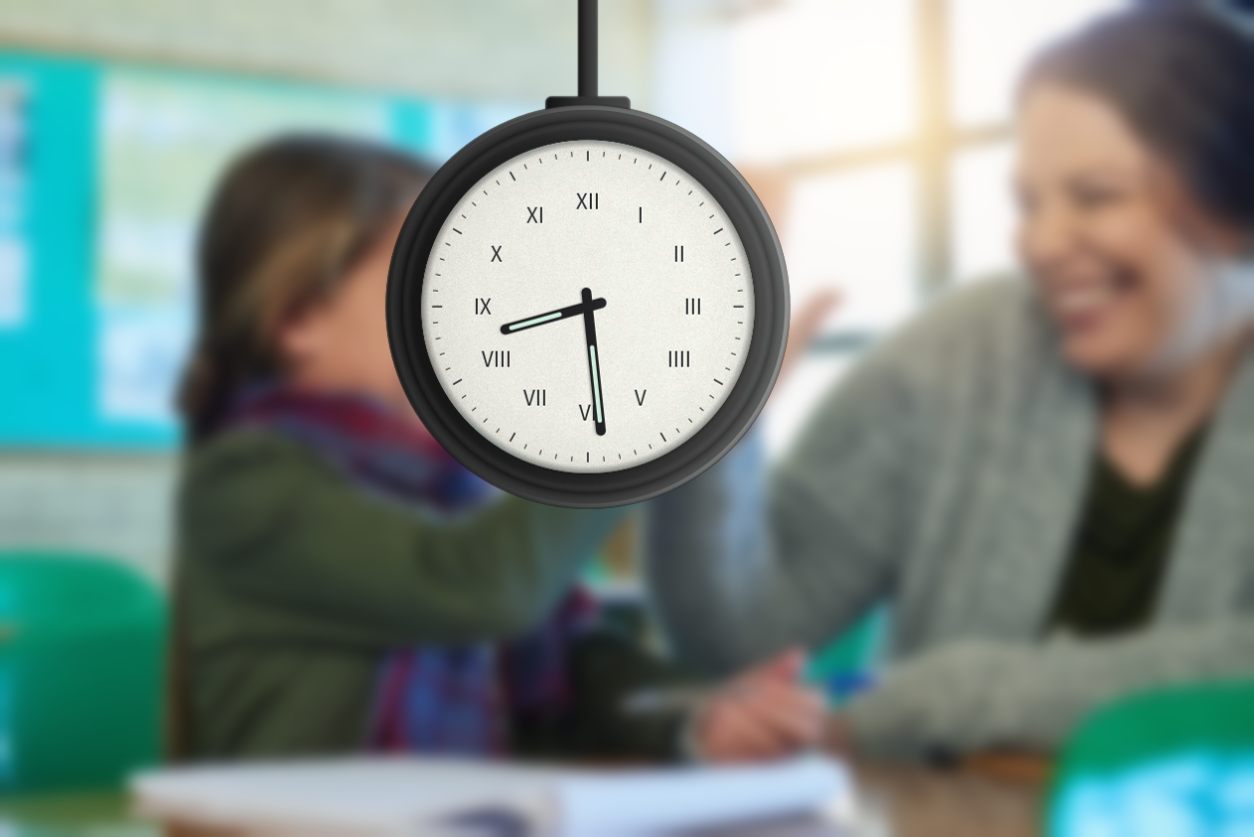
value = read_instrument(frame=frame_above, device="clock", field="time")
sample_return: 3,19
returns 8,29
